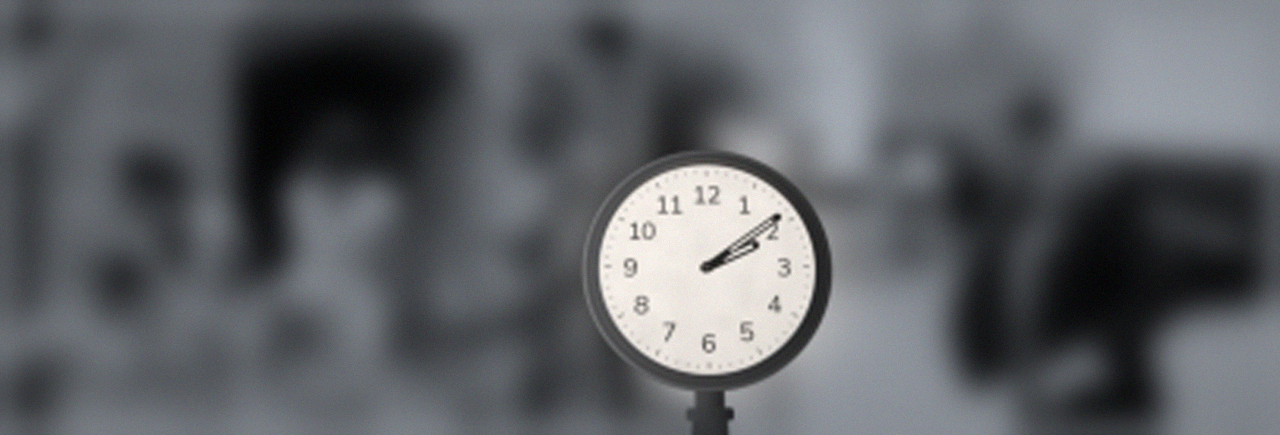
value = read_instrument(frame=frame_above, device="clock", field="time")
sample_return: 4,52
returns 2,09
